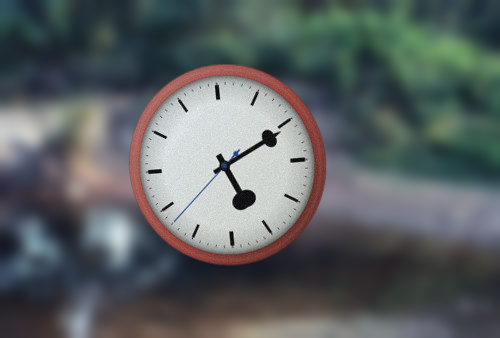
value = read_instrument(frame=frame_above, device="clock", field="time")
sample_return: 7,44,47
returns 5,10,38
